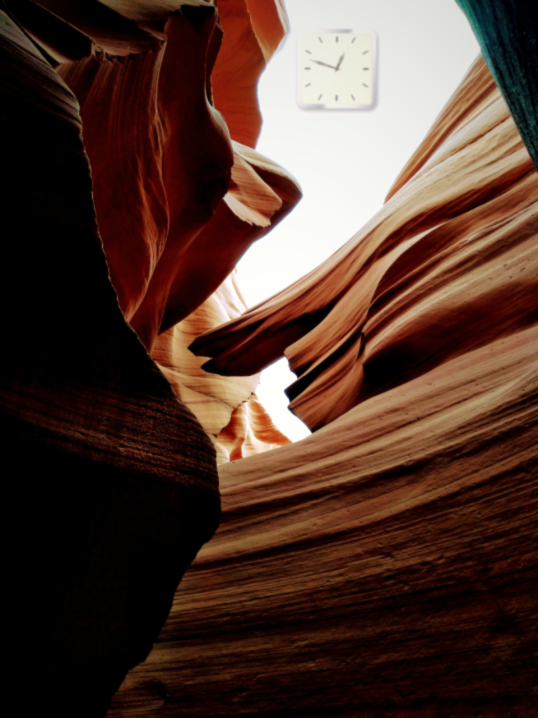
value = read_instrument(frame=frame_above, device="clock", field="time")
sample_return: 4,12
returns 12,48
